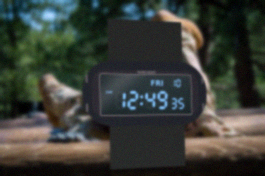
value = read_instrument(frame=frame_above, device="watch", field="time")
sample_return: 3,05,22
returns 12,49,35
